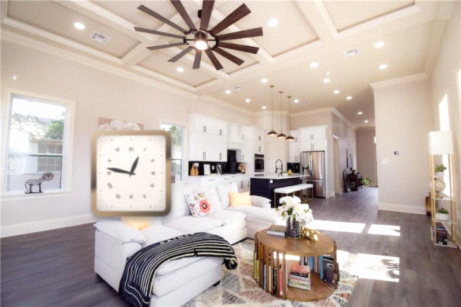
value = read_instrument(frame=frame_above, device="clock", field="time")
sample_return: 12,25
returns 12,47
